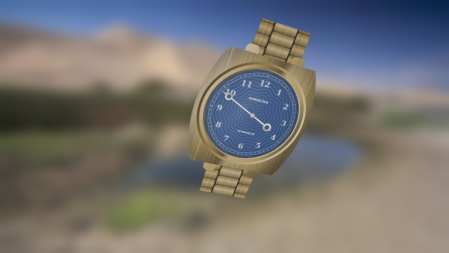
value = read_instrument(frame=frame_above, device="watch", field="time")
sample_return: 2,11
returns 3,49
